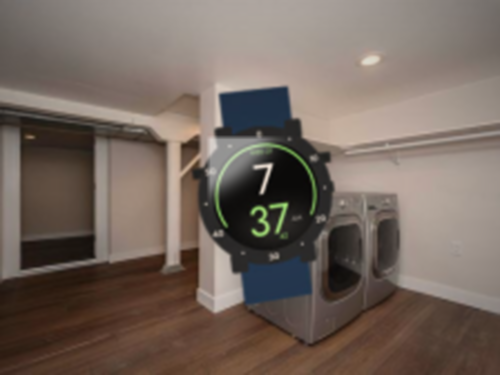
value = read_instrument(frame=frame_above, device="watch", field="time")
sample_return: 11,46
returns 7,37
